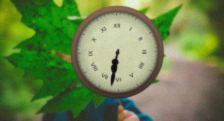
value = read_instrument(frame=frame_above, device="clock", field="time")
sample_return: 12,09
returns 6,32
